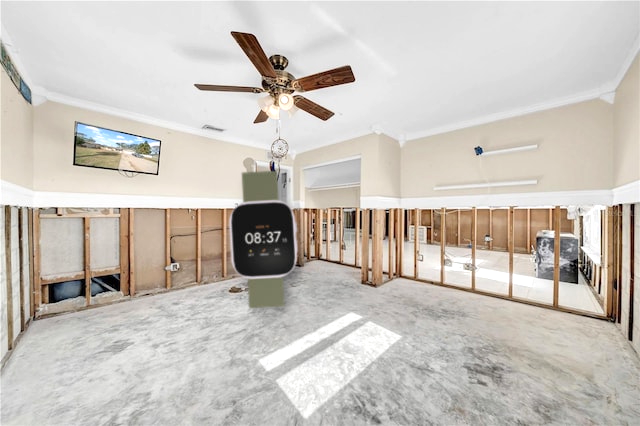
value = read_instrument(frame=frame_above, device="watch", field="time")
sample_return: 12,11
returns 8,37
